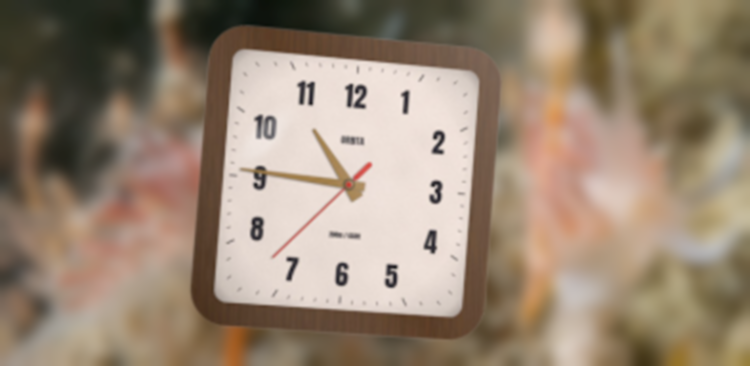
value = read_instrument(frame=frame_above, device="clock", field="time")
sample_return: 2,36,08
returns 10,45,37
